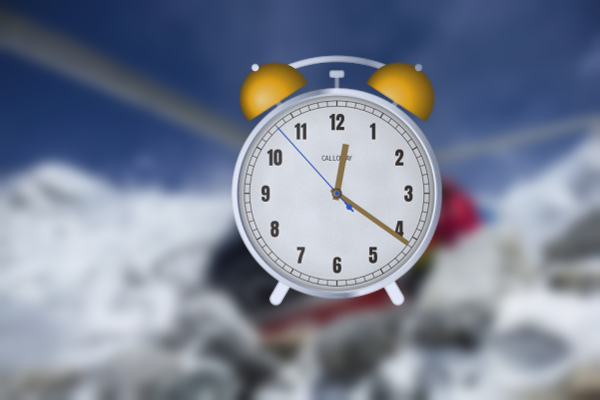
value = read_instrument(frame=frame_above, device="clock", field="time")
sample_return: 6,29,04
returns 12,20,53
